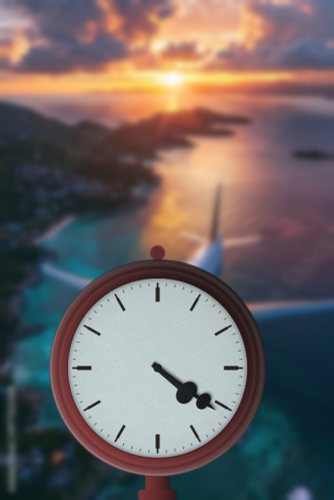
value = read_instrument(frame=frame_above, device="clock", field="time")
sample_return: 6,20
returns 4,21
